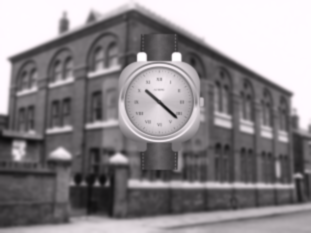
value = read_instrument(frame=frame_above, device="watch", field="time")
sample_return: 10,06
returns 10,22
